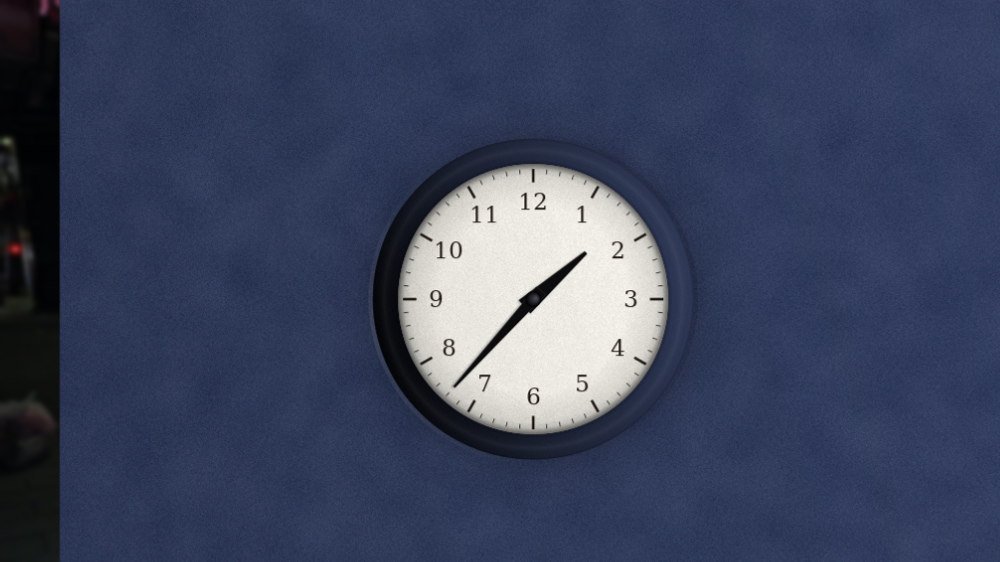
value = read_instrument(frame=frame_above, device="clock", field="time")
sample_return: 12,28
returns 1,37
